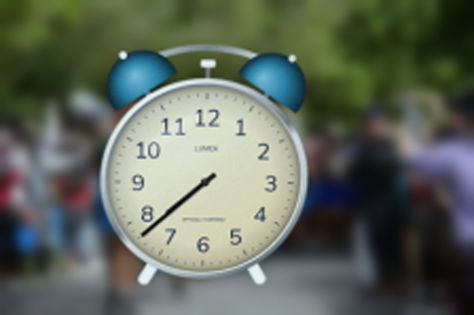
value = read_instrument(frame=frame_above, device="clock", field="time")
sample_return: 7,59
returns 7,38
